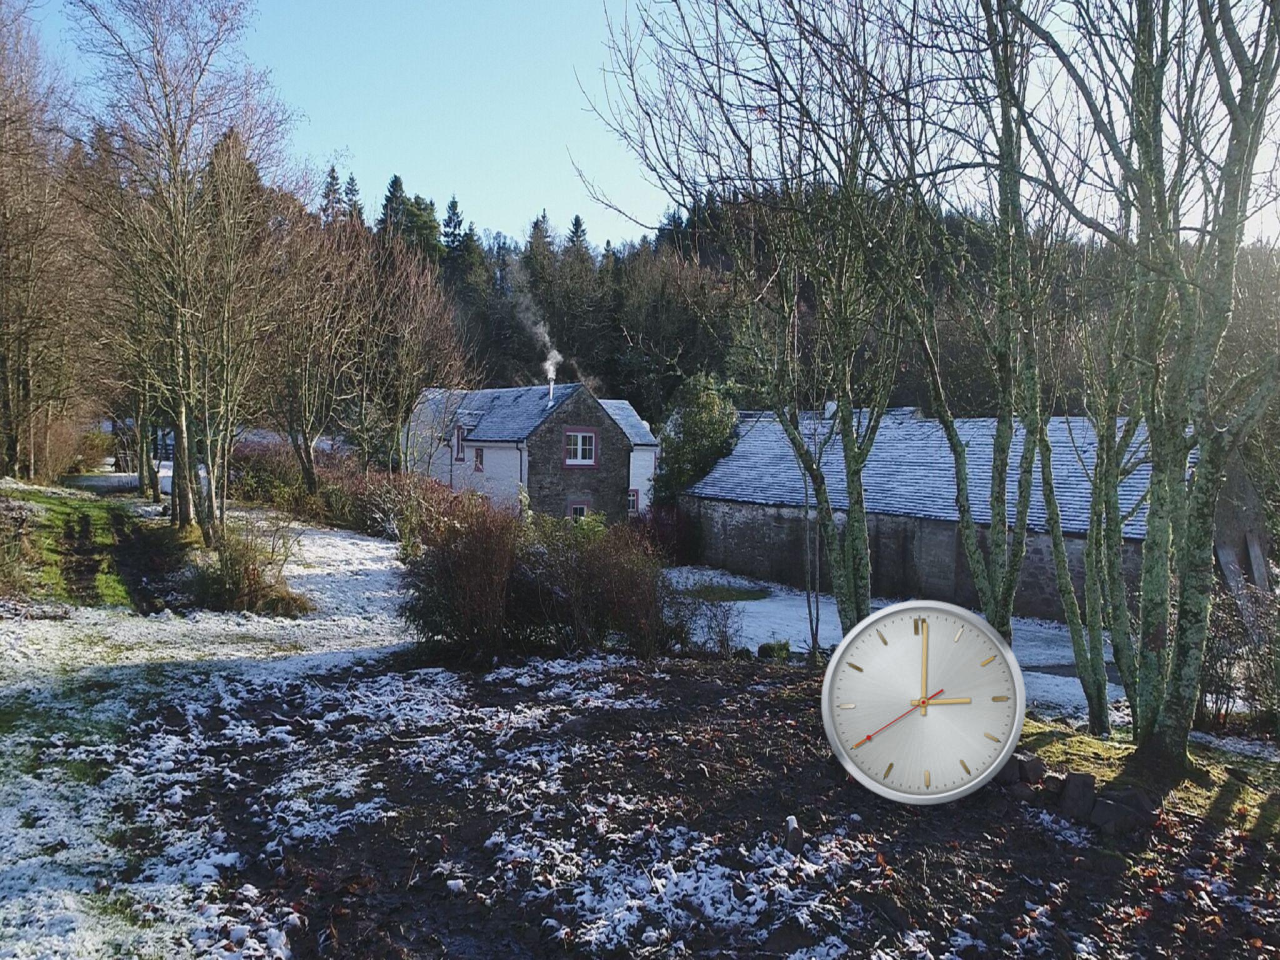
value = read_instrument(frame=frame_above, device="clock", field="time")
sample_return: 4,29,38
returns 3,00,40
